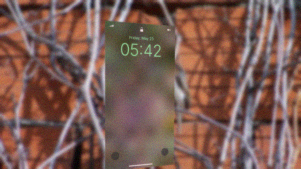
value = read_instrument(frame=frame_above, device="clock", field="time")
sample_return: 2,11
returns 5,42
